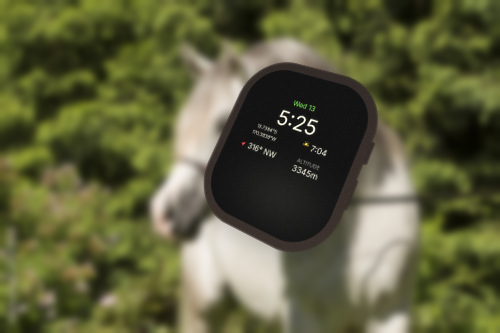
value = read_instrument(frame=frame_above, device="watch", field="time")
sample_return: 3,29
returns 5,25
